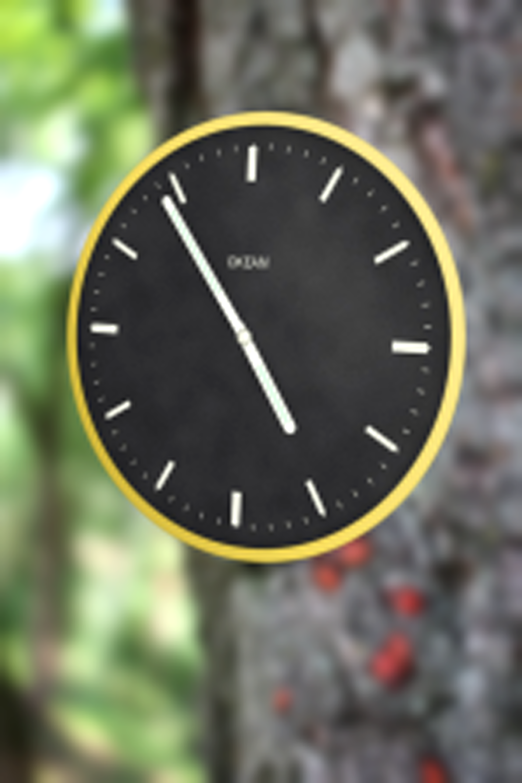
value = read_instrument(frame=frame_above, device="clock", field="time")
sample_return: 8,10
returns 4,54
